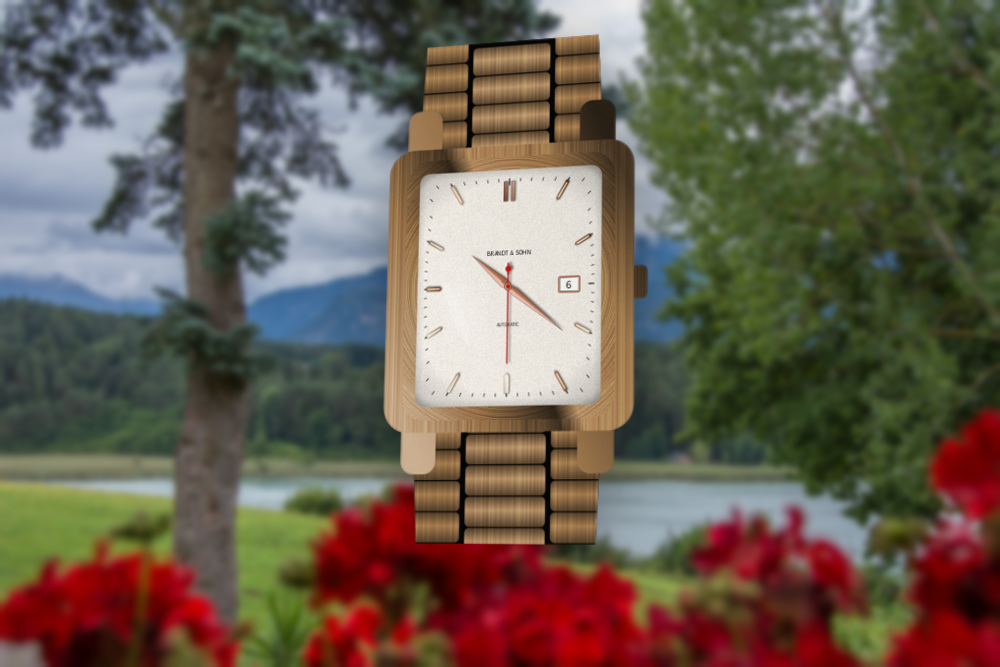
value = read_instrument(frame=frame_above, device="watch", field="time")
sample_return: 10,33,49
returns 10,21,30
